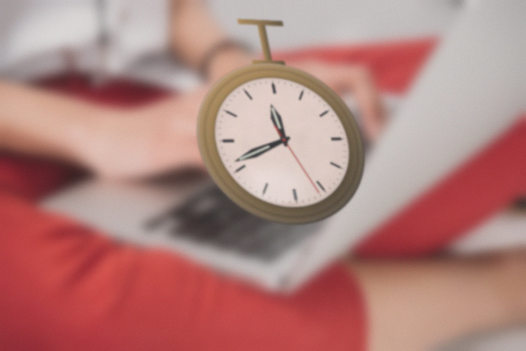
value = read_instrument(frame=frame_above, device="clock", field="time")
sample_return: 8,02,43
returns 11,41,26
